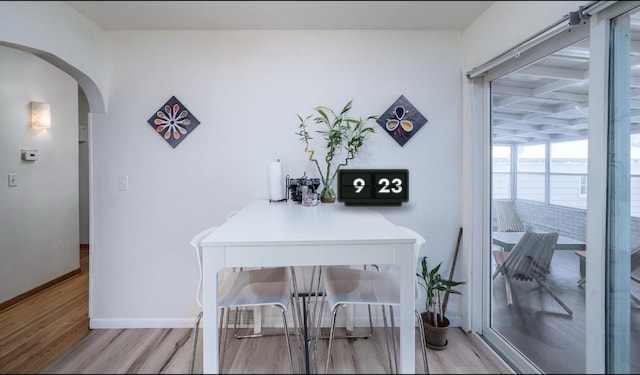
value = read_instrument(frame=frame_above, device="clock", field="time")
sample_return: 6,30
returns 9,23
